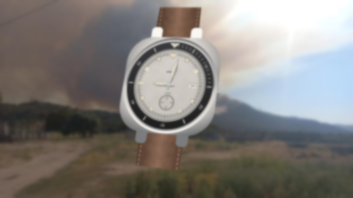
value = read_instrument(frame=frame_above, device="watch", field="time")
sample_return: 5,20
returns 9,02
